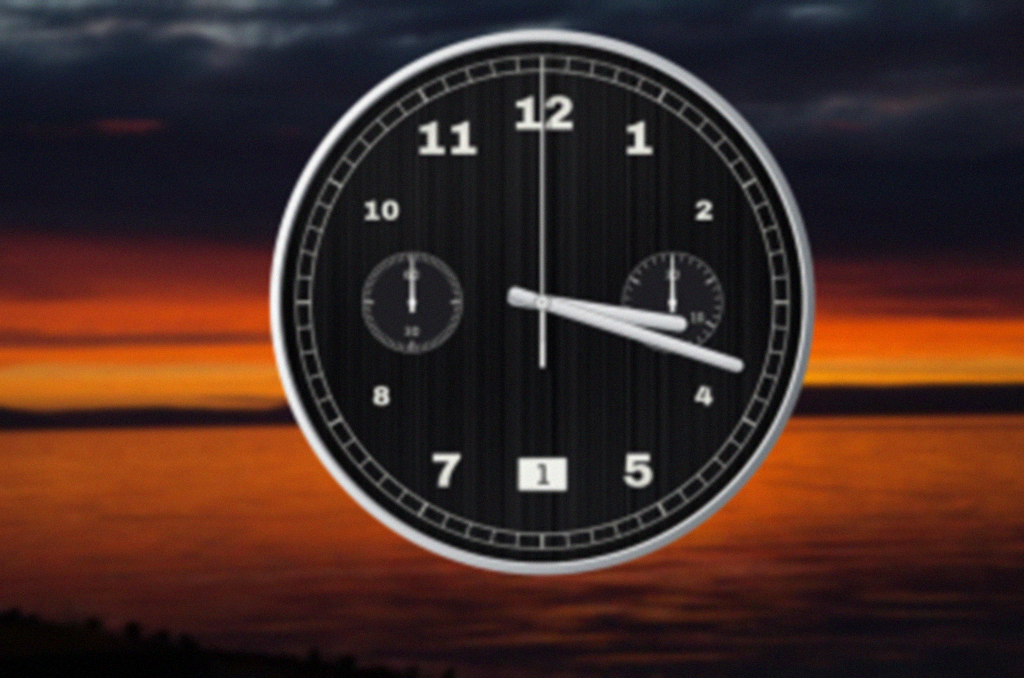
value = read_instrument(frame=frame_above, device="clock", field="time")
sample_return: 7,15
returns 3,18
